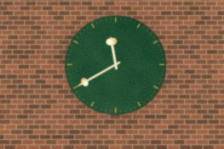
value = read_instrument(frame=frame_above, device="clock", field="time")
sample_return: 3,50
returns 11,40
